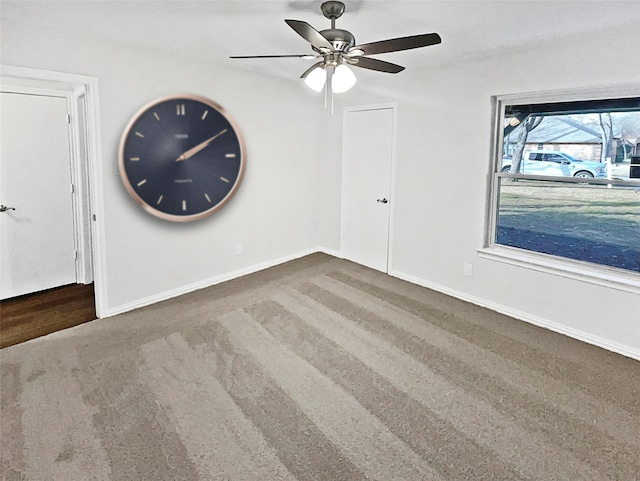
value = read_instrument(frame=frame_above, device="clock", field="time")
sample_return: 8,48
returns 2,10
